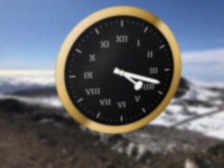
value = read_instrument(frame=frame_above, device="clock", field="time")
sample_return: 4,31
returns 4,18
